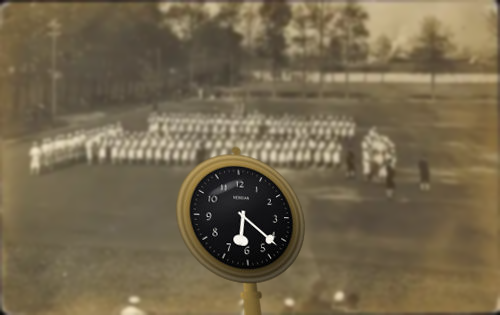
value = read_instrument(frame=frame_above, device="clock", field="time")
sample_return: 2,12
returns 6,22
